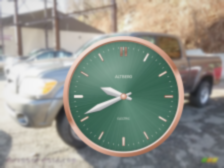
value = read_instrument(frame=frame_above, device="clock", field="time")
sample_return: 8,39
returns 9,41
